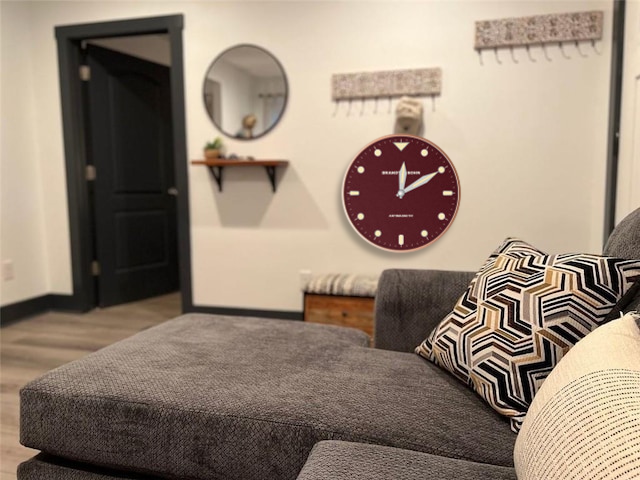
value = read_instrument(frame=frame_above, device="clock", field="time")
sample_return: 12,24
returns 12,10
